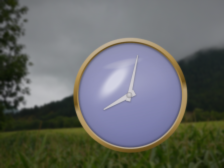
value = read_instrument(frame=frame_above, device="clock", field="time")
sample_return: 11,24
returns 8,02
